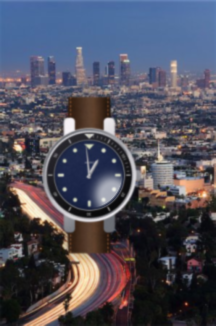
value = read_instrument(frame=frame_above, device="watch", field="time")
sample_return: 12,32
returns 12,59
